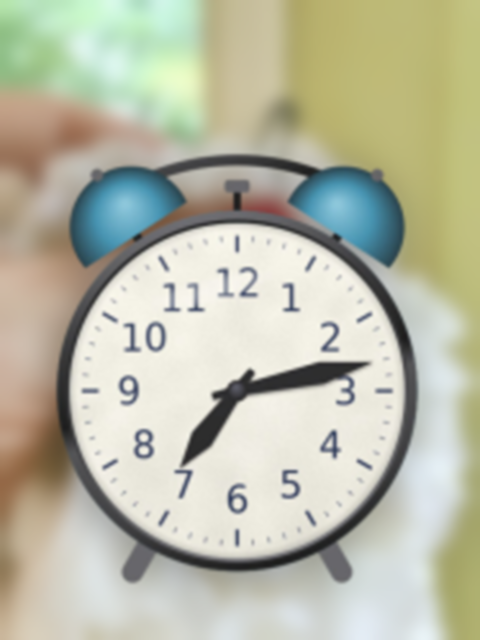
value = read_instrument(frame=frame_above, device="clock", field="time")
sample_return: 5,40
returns 7,13
